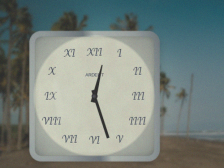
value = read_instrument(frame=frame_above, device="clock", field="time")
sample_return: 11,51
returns 12,27
